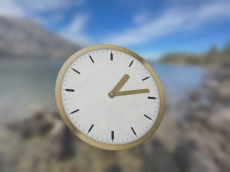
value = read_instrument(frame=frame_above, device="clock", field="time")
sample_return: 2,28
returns 1,13
